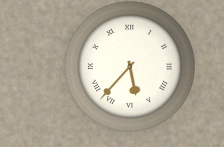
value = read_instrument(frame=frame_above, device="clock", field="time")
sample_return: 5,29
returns 5,37
